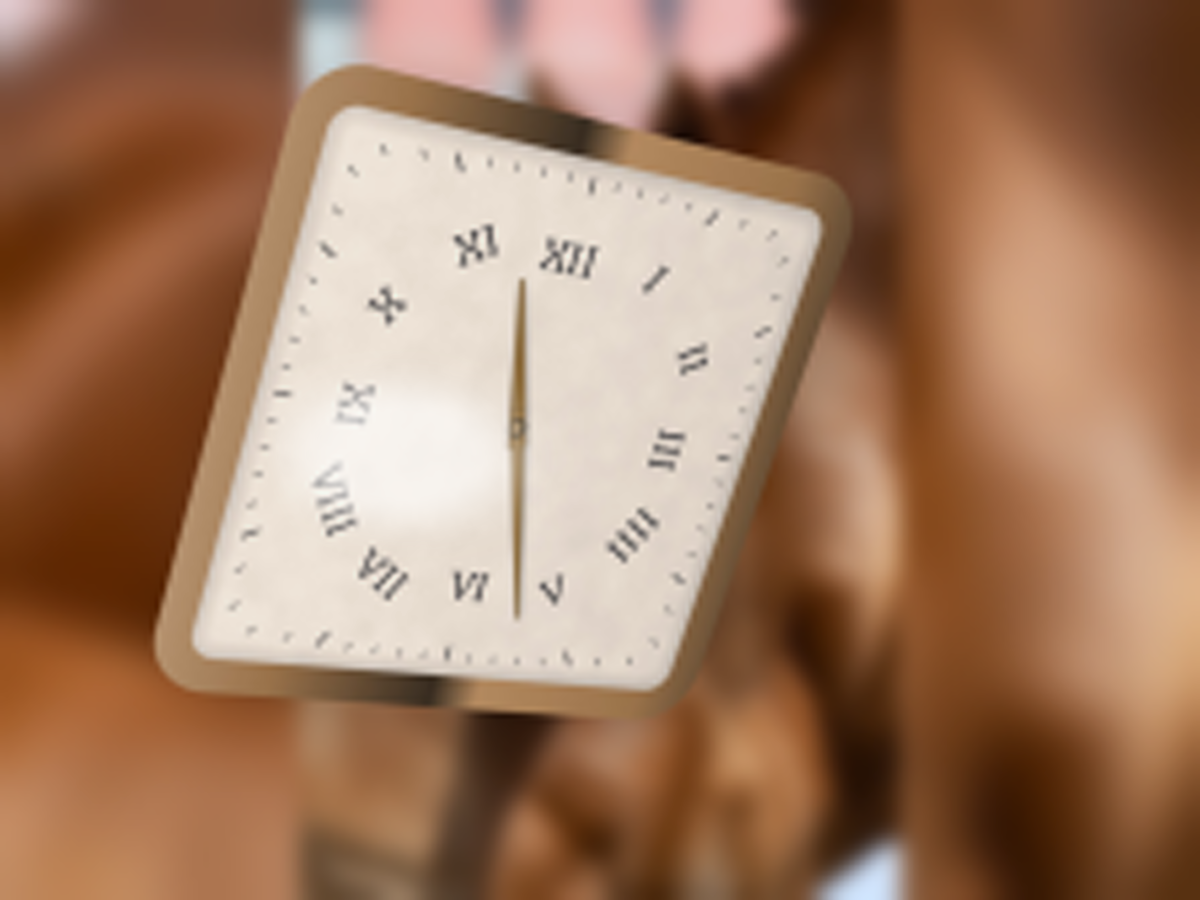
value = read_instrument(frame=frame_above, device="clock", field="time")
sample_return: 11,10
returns 11,27
